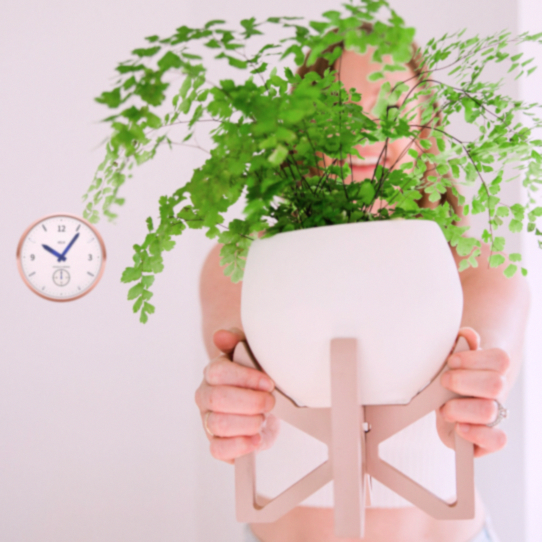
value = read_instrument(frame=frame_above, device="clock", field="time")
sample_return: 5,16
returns 10,06
